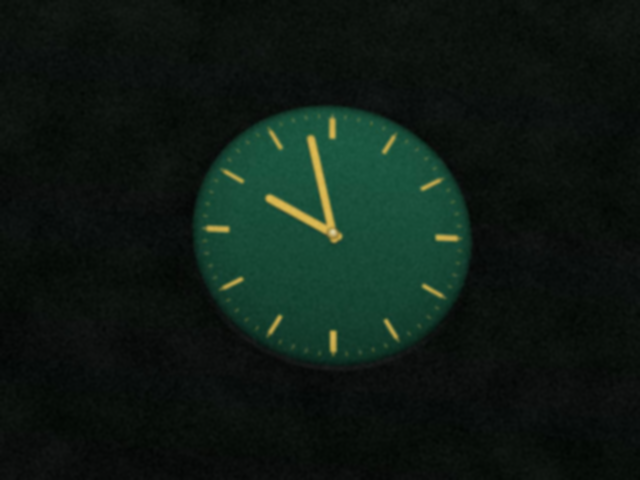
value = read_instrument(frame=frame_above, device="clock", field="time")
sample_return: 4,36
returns 9,58
